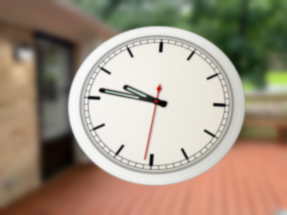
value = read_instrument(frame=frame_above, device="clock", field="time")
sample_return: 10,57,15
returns 9,46,31
